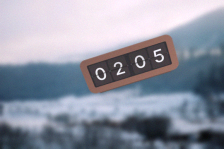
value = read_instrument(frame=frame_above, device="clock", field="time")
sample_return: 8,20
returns 2,05
